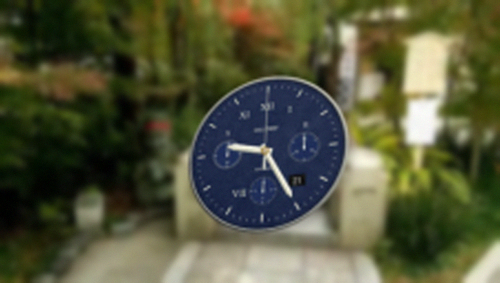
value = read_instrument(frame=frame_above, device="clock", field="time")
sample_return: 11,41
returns 9,25
